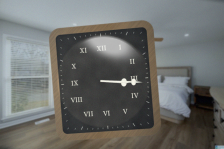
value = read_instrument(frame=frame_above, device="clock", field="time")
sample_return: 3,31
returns 3,16
